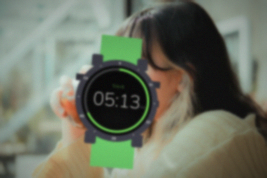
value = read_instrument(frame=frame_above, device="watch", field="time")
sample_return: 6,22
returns 5,13
